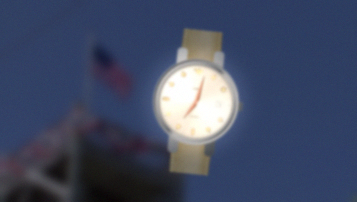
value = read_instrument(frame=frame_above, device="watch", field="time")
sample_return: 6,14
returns 7,02
